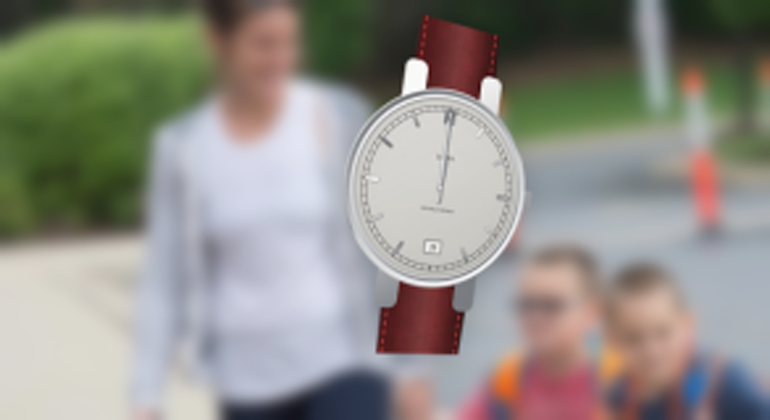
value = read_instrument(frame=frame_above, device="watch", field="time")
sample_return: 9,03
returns 12,00
